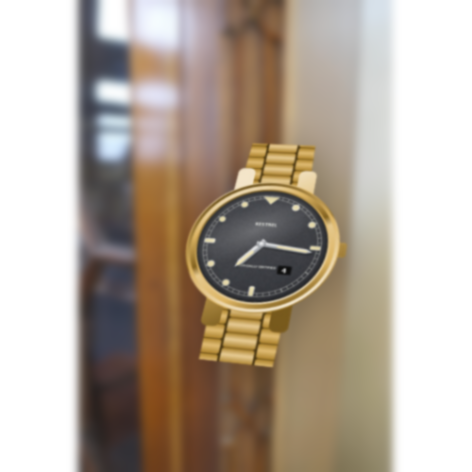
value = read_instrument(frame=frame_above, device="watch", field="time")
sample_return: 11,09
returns 7,16
